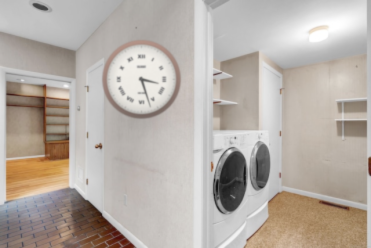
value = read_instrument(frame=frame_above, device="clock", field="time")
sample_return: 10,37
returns 3,27
